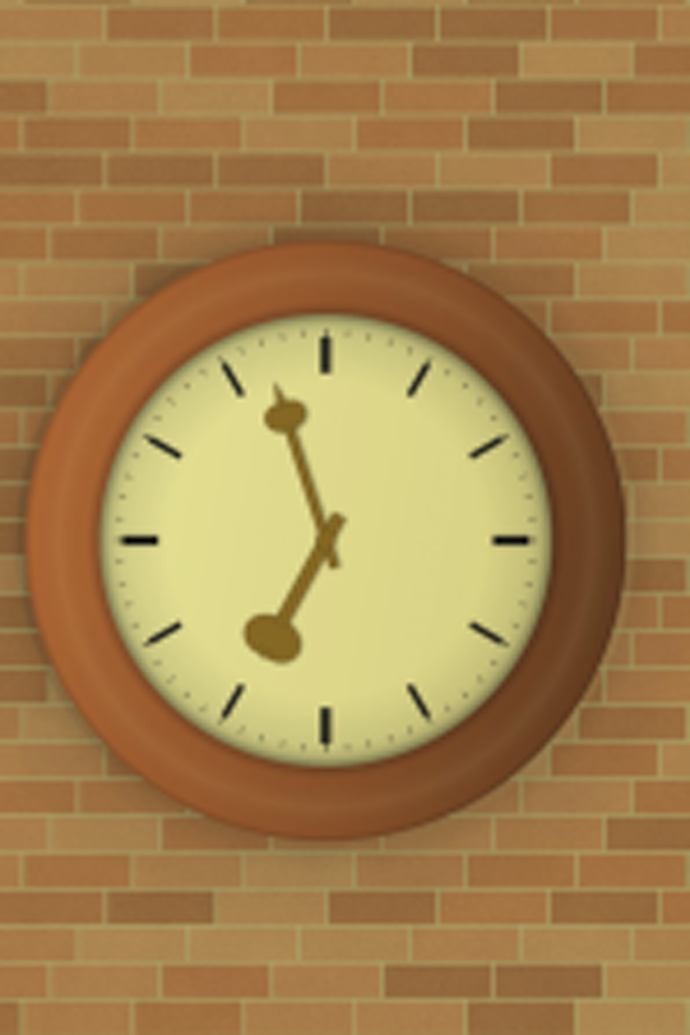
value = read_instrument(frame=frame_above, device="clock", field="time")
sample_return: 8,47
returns 6,57
